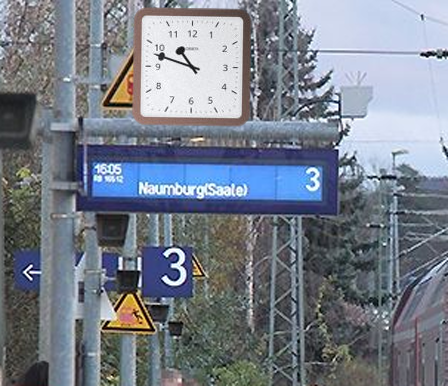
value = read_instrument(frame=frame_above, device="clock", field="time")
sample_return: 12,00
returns 10,48
